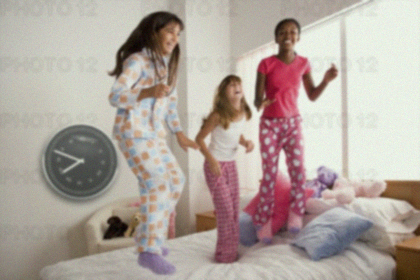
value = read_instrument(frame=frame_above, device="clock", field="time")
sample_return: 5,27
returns 7,48
